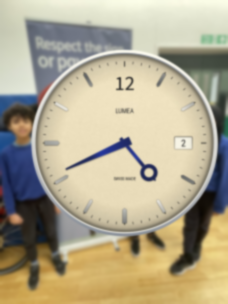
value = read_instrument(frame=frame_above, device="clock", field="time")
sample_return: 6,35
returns 4,41
